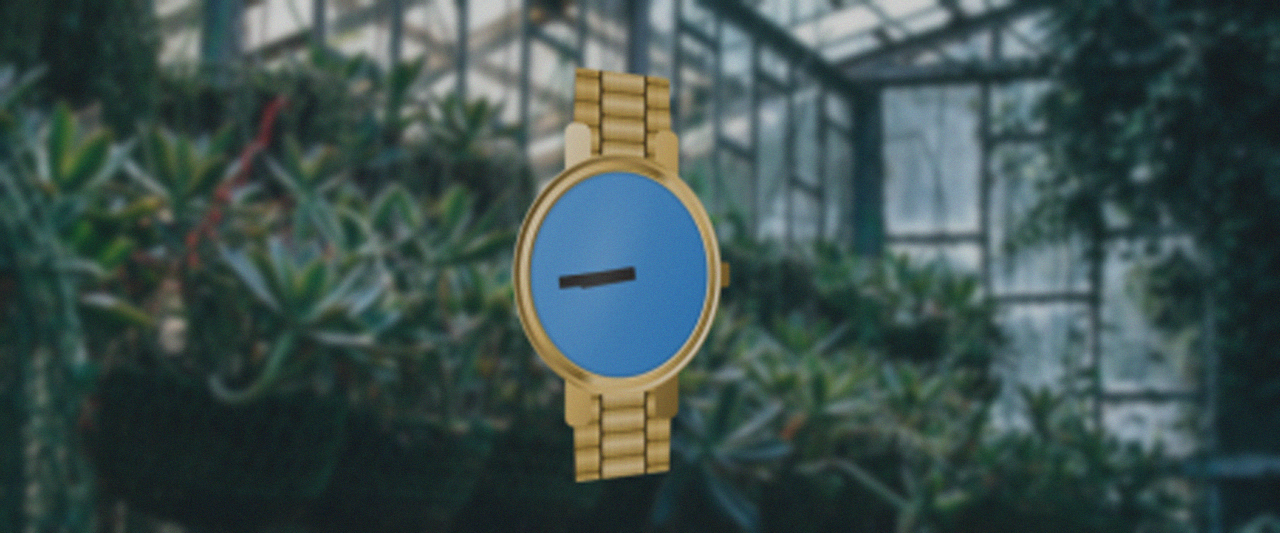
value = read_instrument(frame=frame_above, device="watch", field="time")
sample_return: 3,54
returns 8,44
